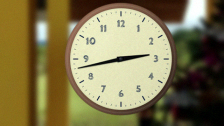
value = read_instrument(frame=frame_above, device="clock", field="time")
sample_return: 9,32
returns 2,43
